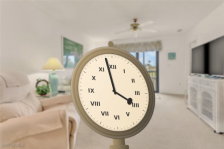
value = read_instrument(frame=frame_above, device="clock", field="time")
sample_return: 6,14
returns 3,58
